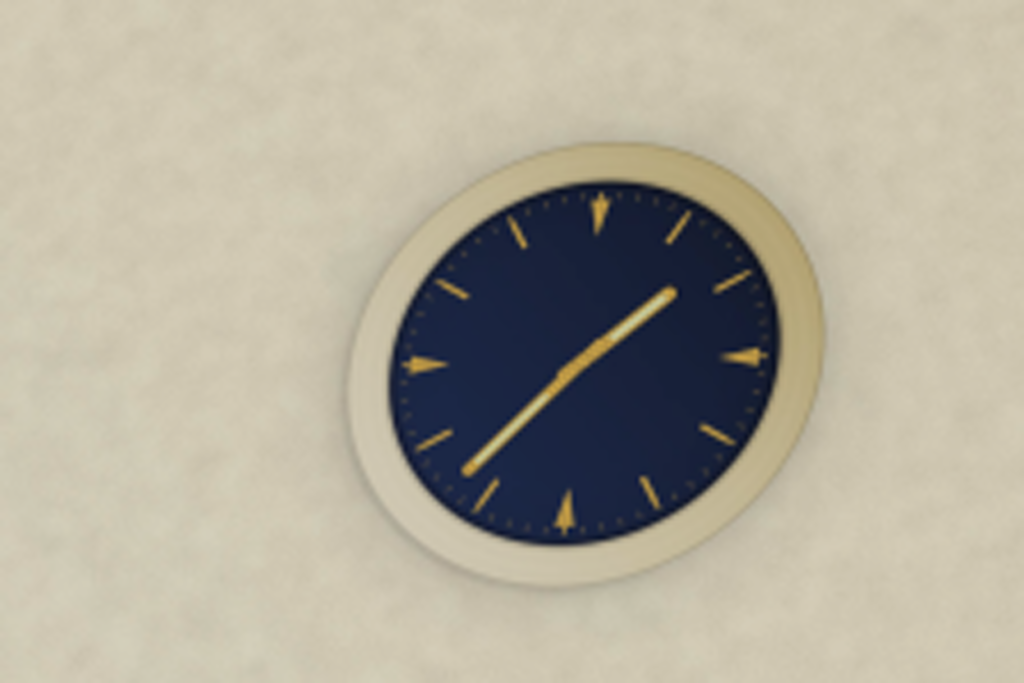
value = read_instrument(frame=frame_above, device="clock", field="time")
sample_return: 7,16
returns 1,37
